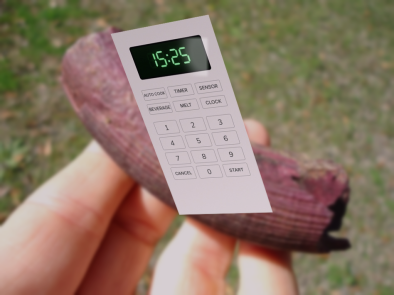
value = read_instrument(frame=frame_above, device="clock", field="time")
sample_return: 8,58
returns 15,25
